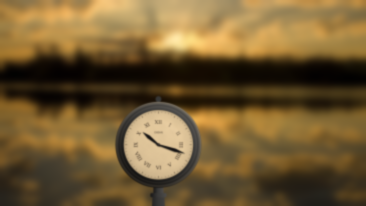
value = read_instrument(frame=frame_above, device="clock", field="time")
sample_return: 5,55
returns 10,18
